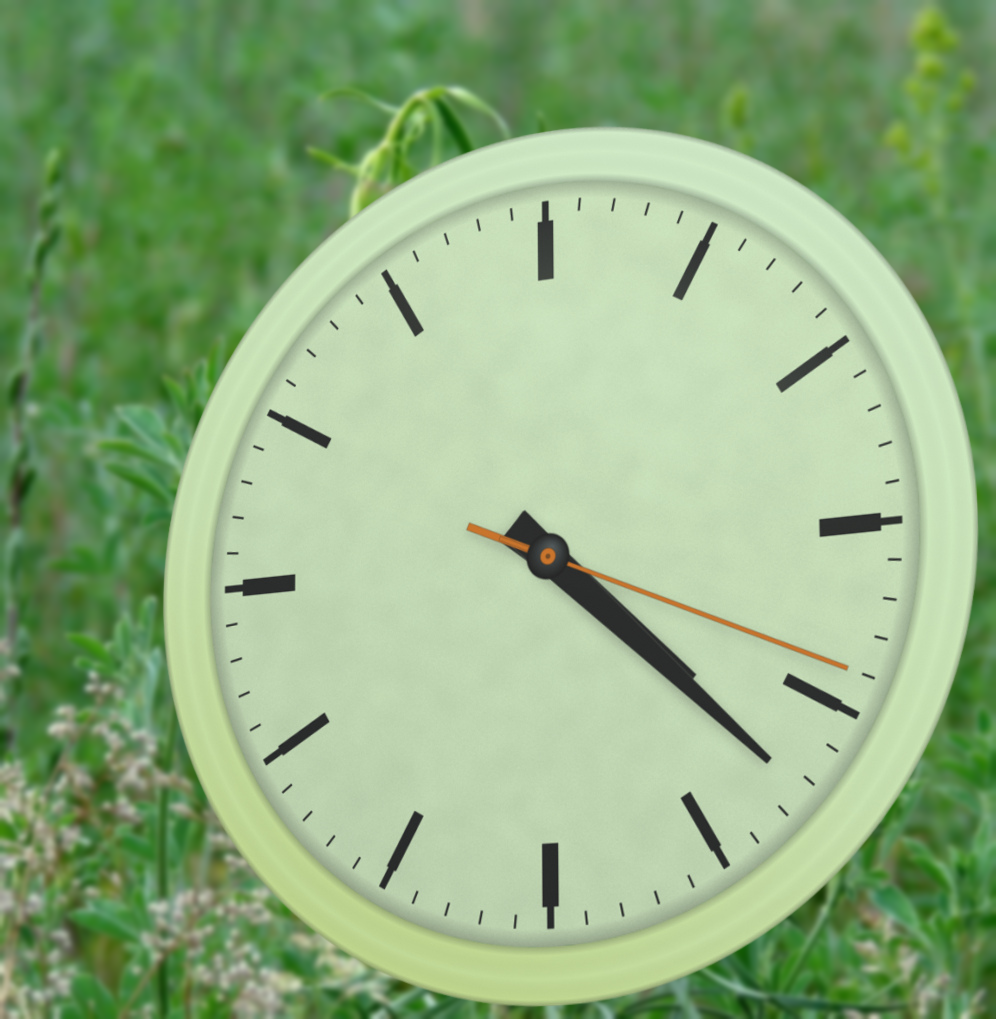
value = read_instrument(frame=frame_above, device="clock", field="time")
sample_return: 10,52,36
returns 4,22,19
